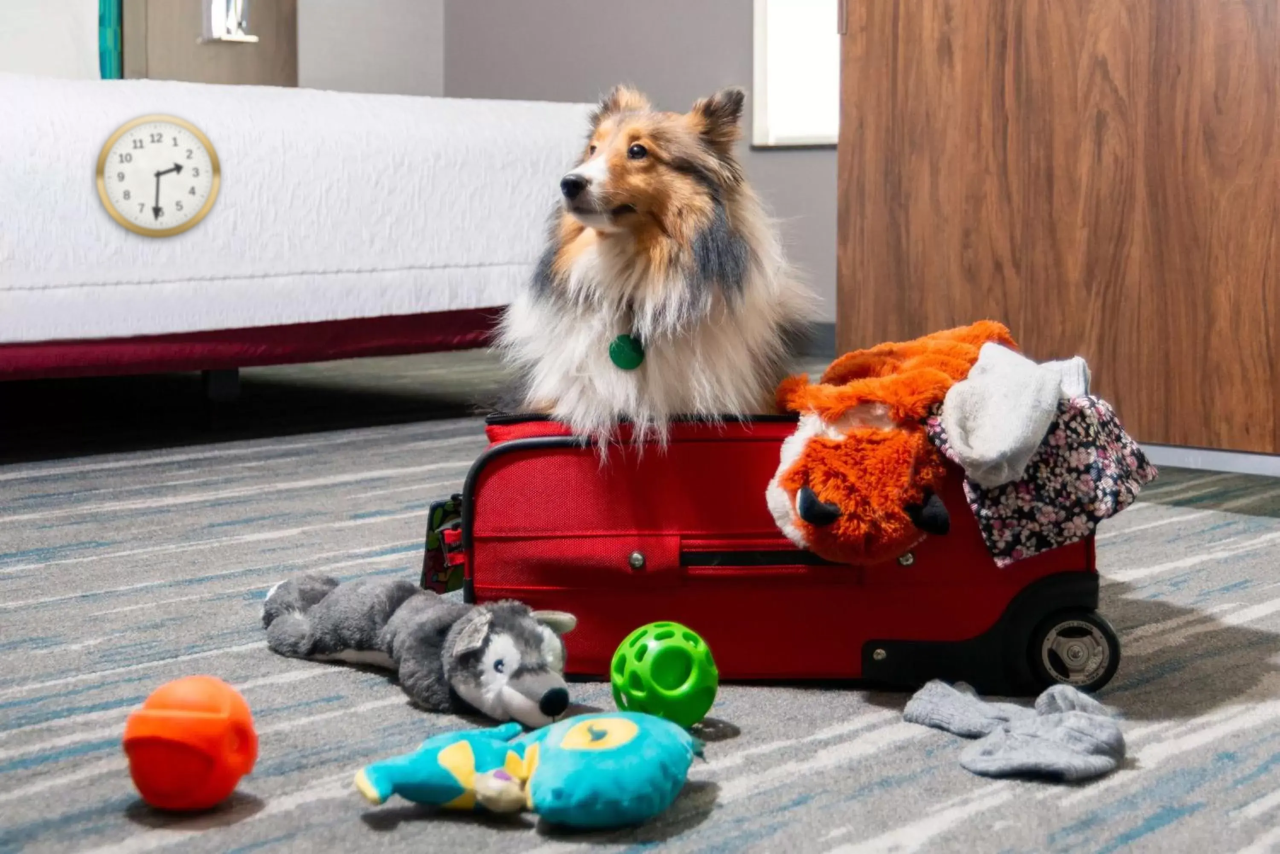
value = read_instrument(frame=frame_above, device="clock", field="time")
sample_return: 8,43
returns 2,31
